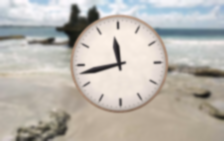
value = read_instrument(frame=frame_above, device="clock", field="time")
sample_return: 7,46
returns 11,43
